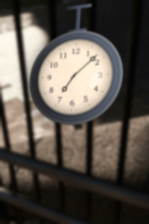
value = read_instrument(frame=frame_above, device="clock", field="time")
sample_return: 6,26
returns 7,08
